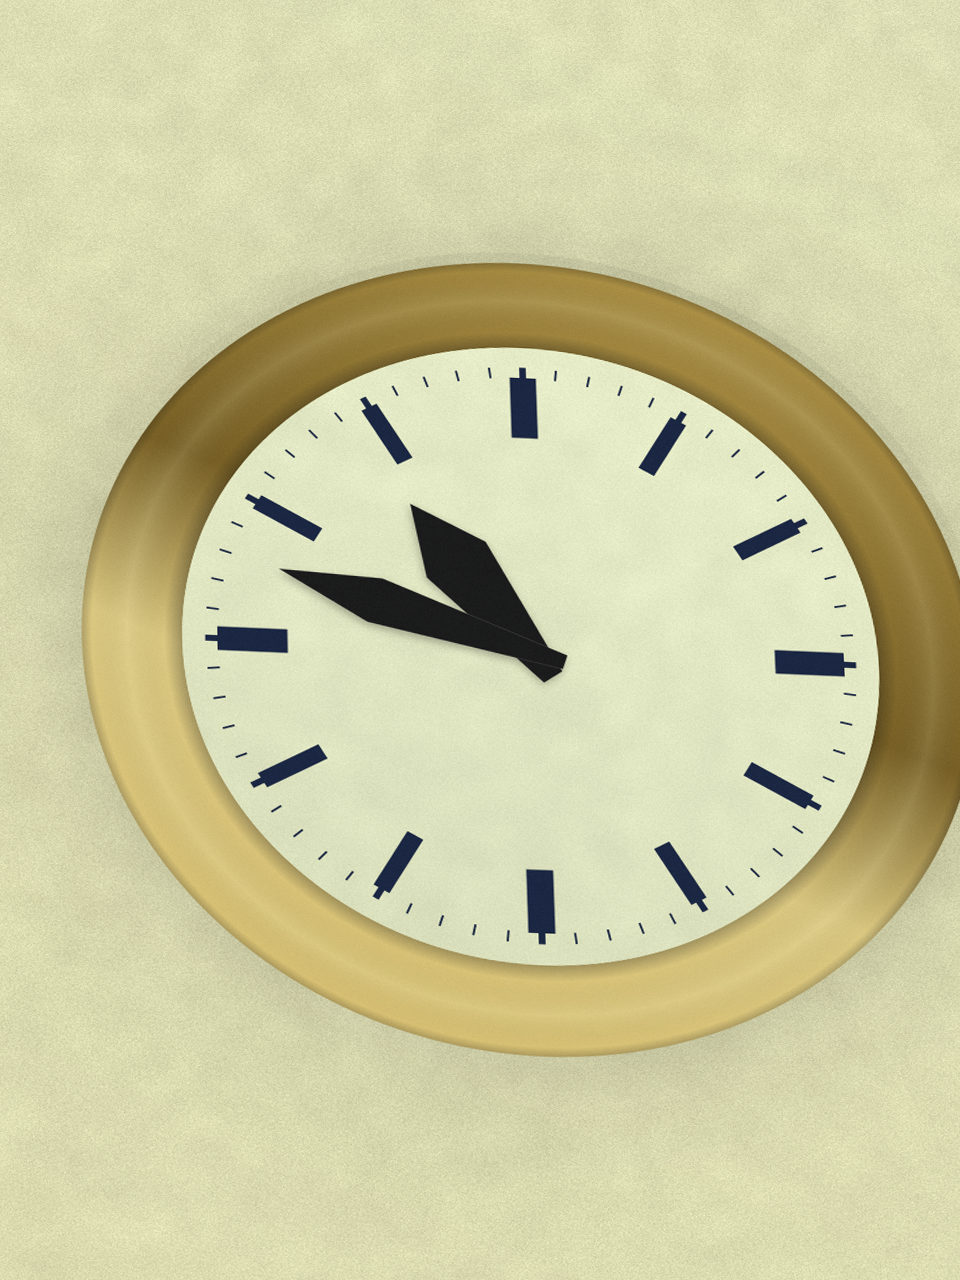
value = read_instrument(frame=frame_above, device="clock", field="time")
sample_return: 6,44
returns 10,48
